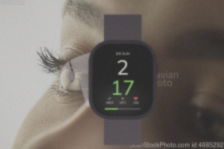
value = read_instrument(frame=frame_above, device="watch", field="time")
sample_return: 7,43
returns 2,17
